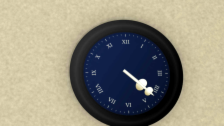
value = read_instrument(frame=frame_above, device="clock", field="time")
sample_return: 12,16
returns 4,22
